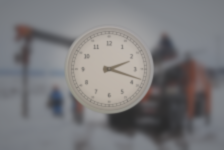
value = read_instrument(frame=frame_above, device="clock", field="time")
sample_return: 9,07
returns 2,18
